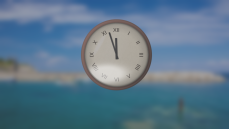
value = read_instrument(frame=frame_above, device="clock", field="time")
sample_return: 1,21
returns 11,57
